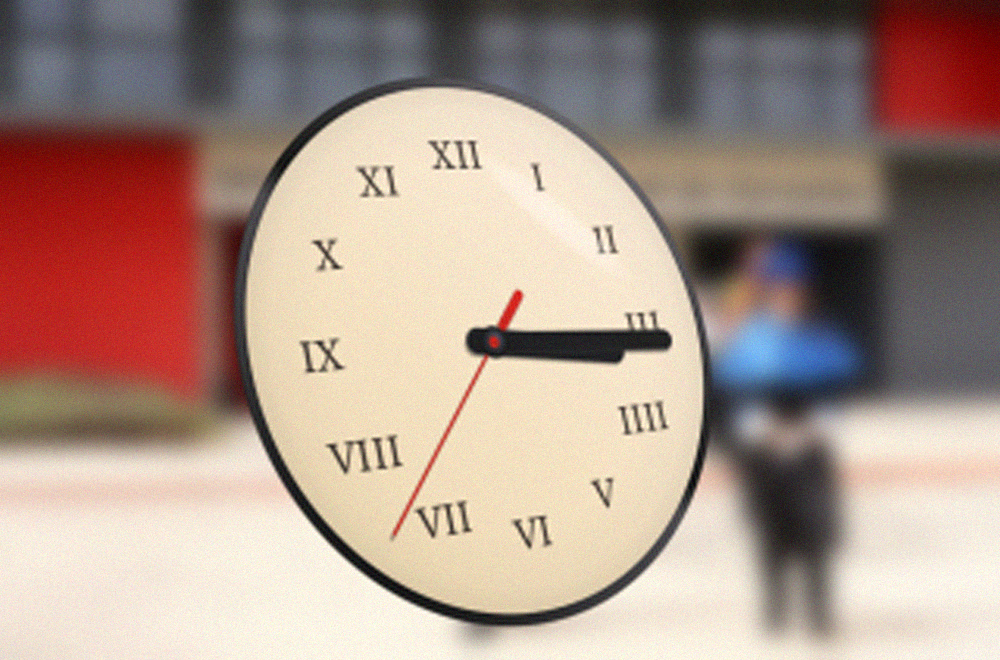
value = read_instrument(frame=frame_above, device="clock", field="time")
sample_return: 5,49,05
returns 3,15,37
